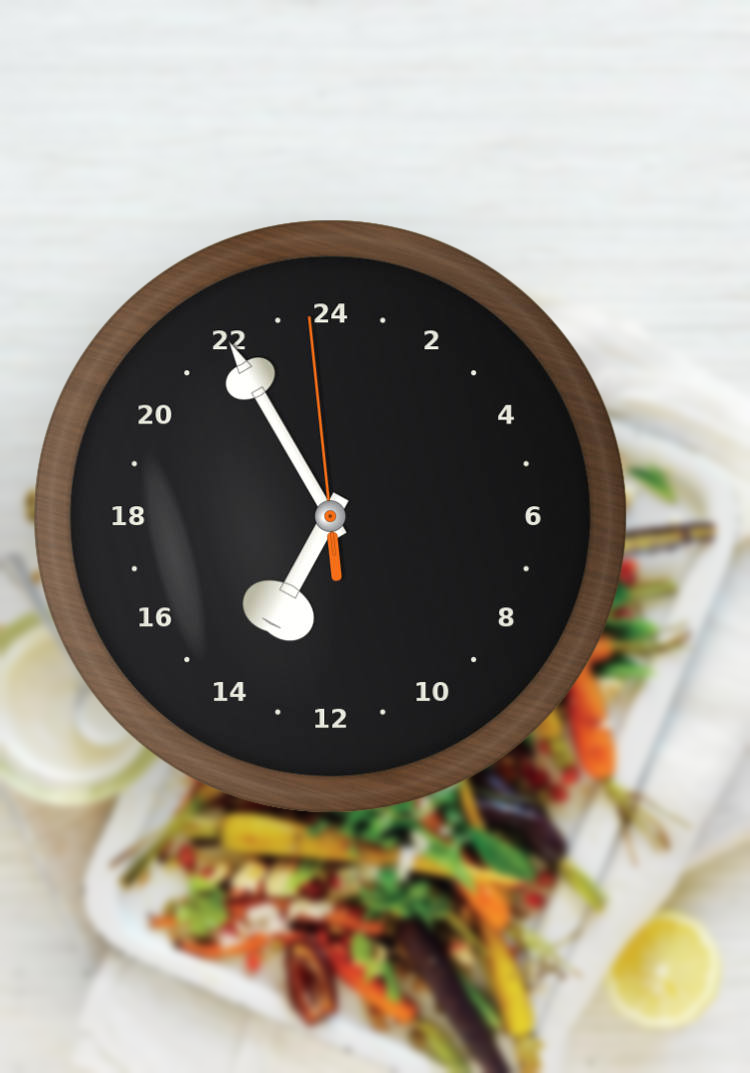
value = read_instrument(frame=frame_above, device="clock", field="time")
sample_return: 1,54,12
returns 13,54,59
